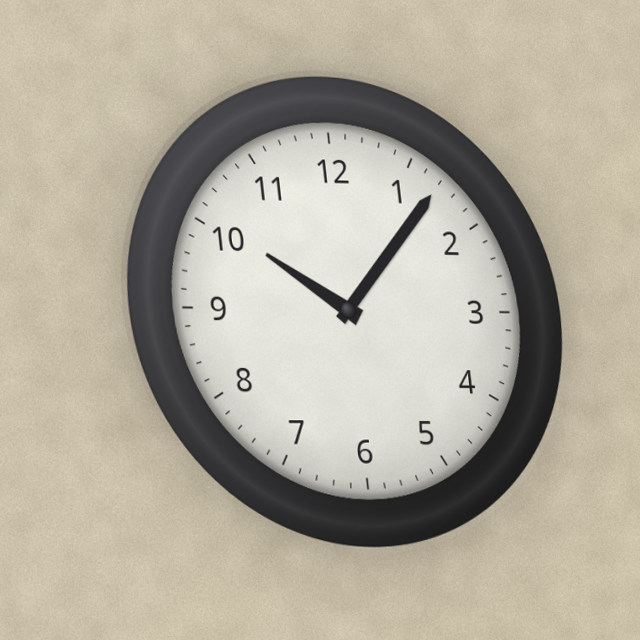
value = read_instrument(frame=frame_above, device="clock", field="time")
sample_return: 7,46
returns 10,07
